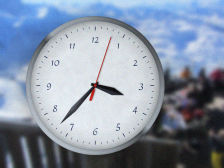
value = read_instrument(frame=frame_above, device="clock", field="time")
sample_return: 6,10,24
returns 3,37,03
